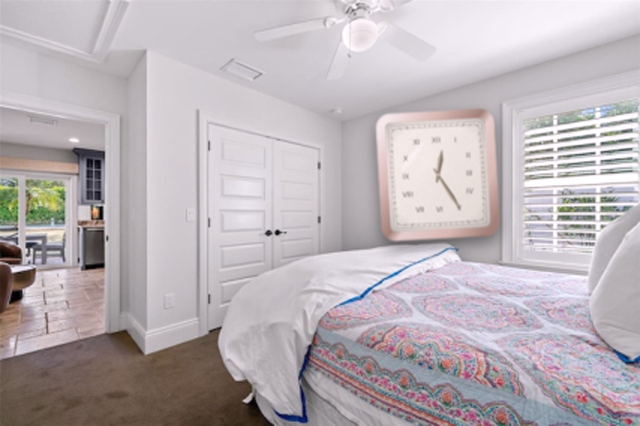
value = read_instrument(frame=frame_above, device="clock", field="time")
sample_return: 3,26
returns 12,25
